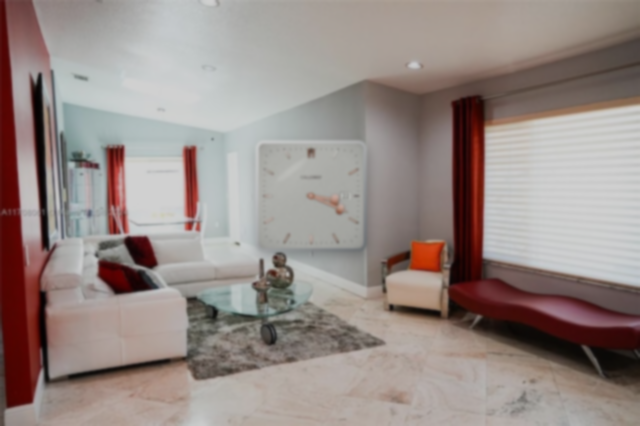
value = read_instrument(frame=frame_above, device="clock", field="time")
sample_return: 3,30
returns 3,19
